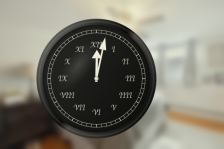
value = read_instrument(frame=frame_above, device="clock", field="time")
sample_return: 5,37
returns 12,02
